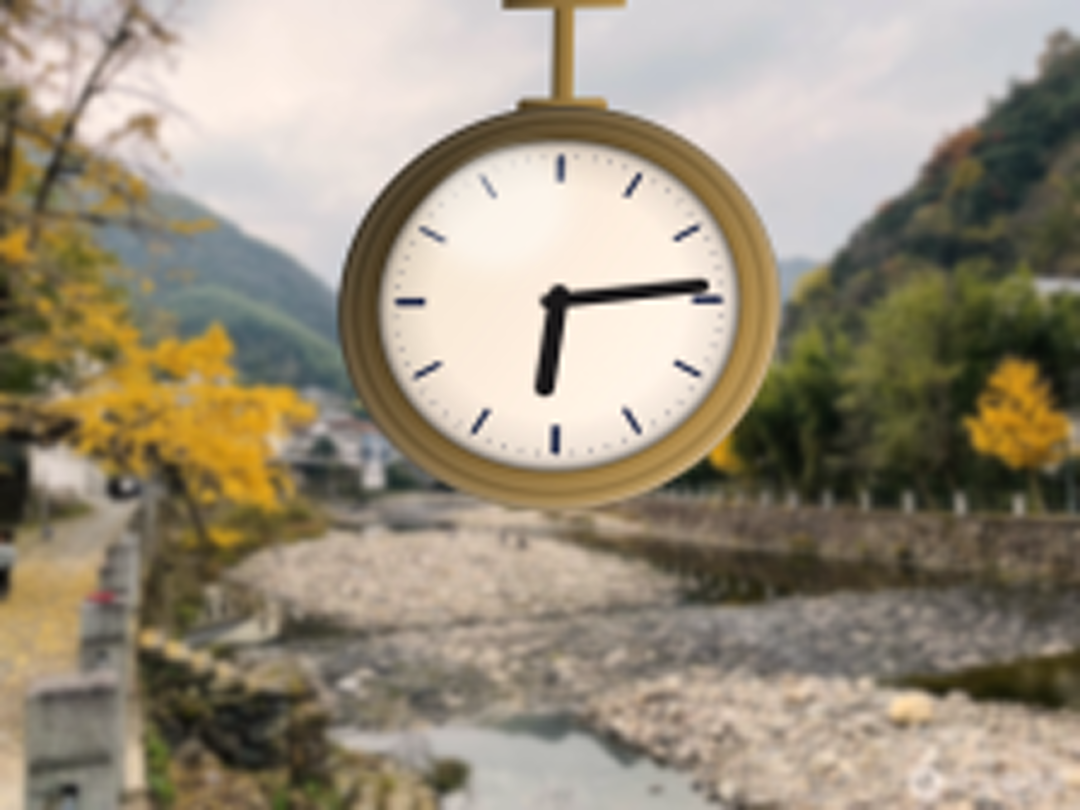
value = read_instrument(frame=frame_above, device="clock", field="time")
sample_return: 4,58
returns 6,14
